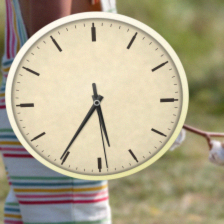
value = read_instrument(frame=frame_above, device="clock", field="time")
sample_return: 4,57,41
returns 5,35,29
